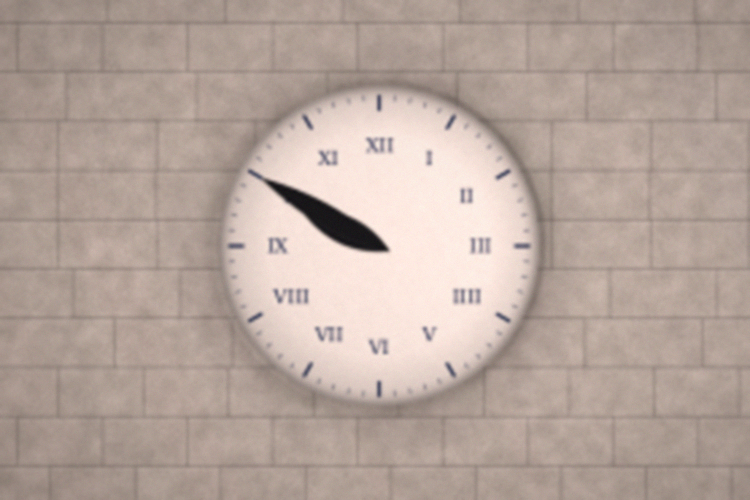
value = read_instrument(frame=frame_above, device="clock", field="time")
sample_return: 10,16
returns 9,50
